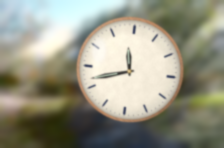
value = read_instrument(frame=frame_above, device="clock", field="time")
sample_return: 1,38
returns 11,42
